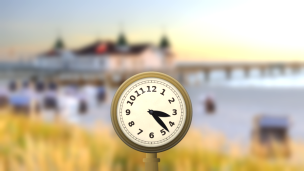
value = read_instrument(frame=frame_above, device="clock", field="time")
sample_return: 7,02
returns 3,23
